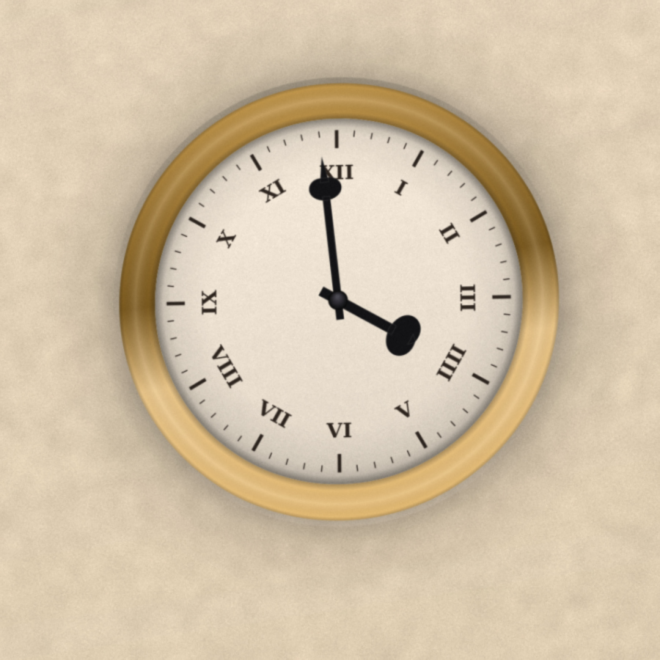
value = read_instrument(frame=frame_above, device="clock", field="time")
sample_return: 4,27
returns 3,59
